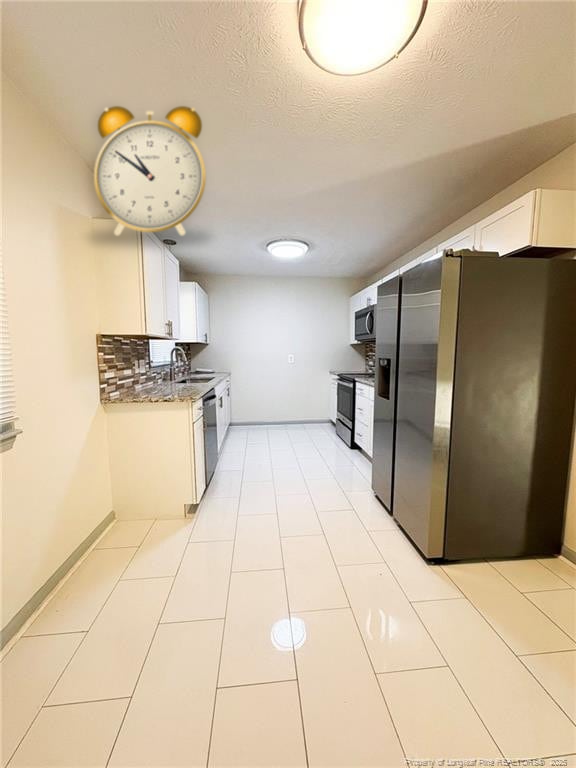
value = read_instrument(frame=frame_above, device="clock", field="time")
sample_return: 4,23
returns 10,51
